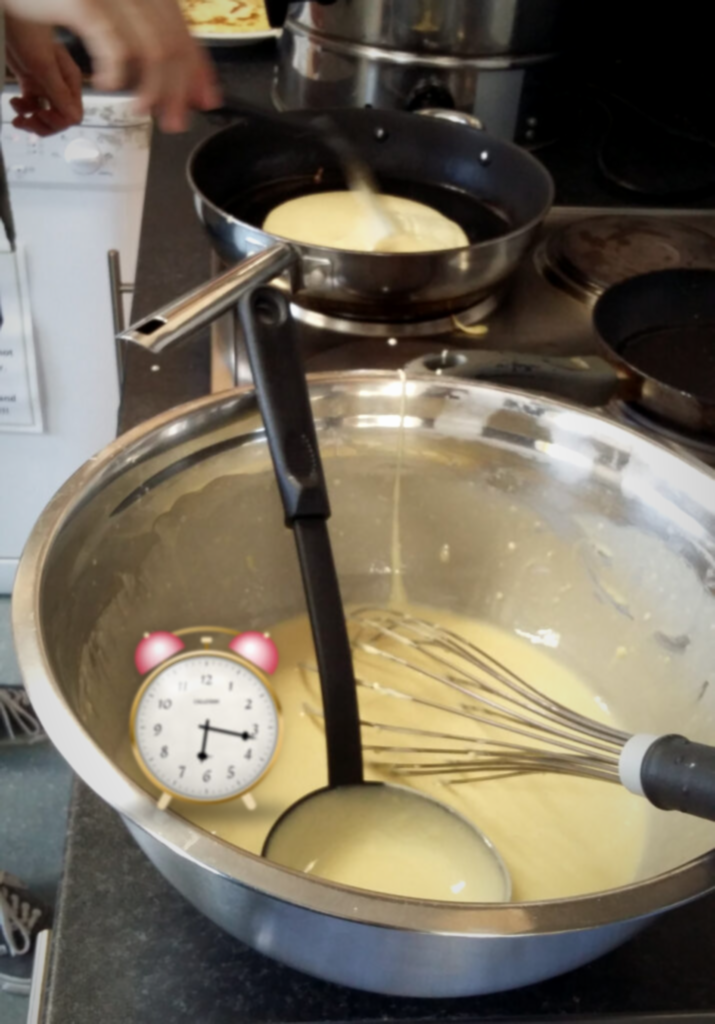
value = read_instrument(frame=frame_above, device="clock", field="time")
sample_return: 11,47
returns 6,17
